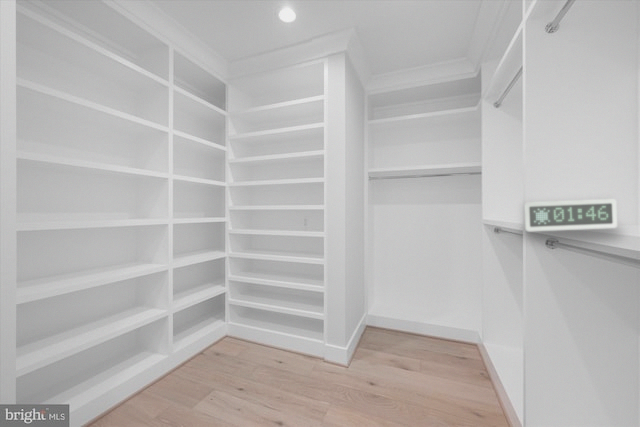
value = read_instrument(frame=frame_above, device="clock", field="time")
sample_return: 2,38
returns 1,46
